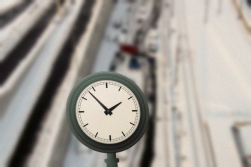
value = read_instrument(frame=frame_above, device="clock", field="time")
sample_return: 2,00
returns 1,53
